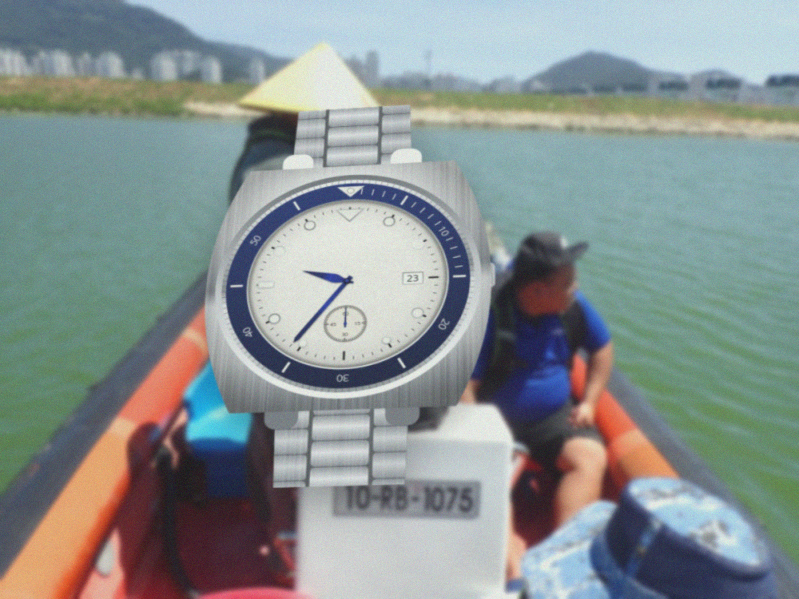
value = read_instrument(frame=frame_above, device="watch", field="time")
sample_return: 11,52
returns 9,36
